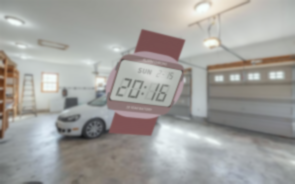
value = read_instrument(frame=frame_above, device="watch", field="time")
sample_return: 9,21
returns 20,16
